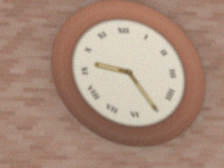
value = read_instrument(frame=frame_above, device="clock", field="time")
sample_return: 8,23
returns 9,25
